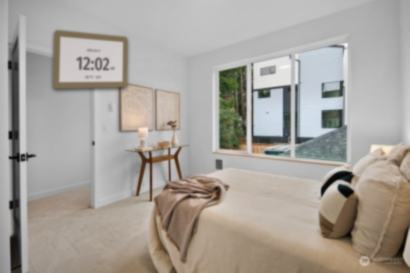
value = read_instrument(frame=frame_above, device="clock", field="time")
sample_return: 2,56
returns 12,02
